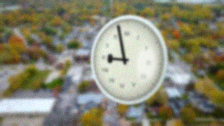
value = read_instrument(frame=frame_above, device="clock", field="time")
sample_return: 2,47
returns 8,57
